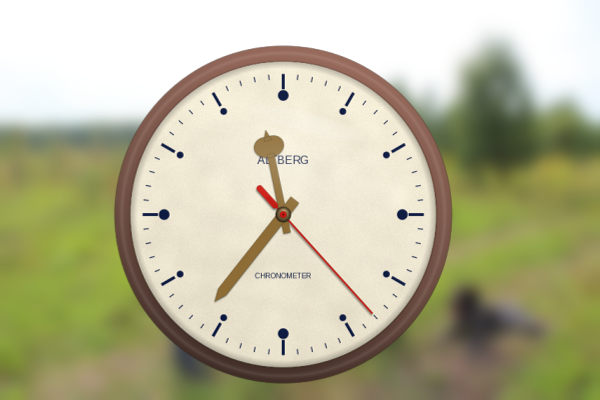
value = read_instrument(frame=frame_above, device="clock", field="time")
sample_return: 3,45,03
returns 11,36,23
